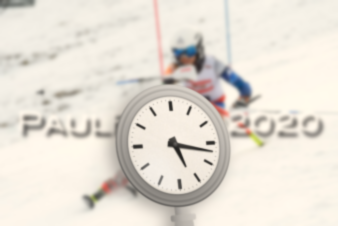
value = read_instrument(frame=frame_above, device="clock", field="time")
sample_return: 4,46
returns 5,17
